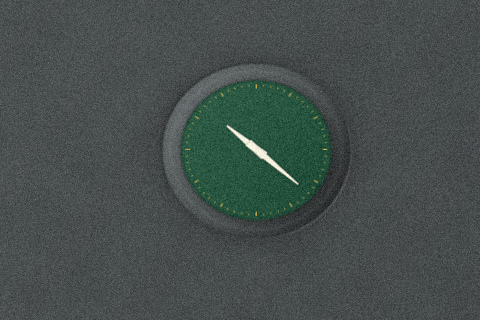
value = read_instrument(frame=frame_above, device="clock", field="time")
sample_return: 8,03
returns 10,22
